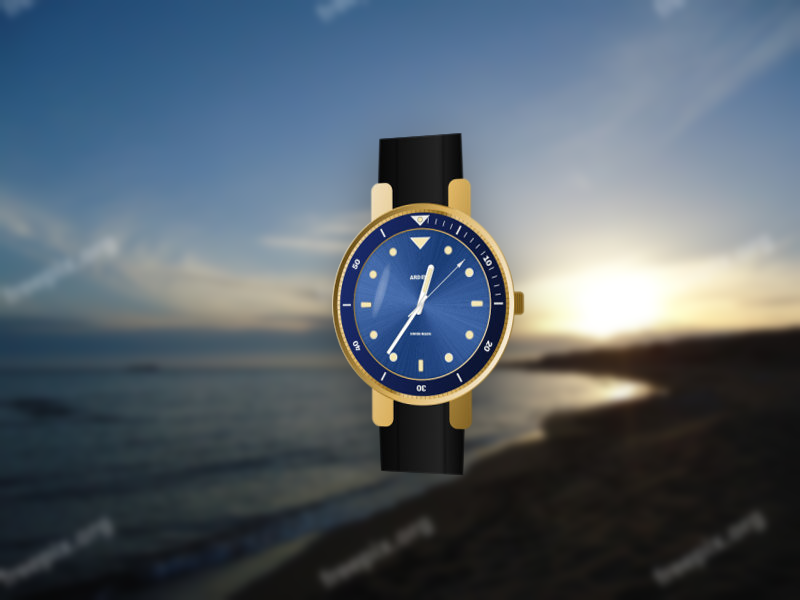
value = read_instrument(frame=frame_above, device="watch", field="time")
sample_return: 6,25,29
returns 12,36,08
